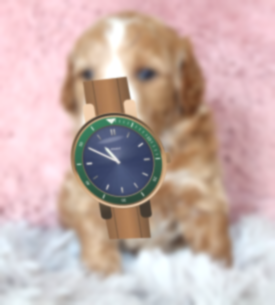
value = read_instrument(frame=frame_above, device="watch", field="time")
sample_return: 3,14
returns 10,50
